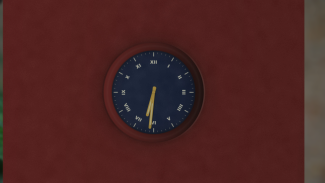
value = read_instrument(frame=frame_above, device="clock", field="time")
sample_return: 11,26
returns 6,31
